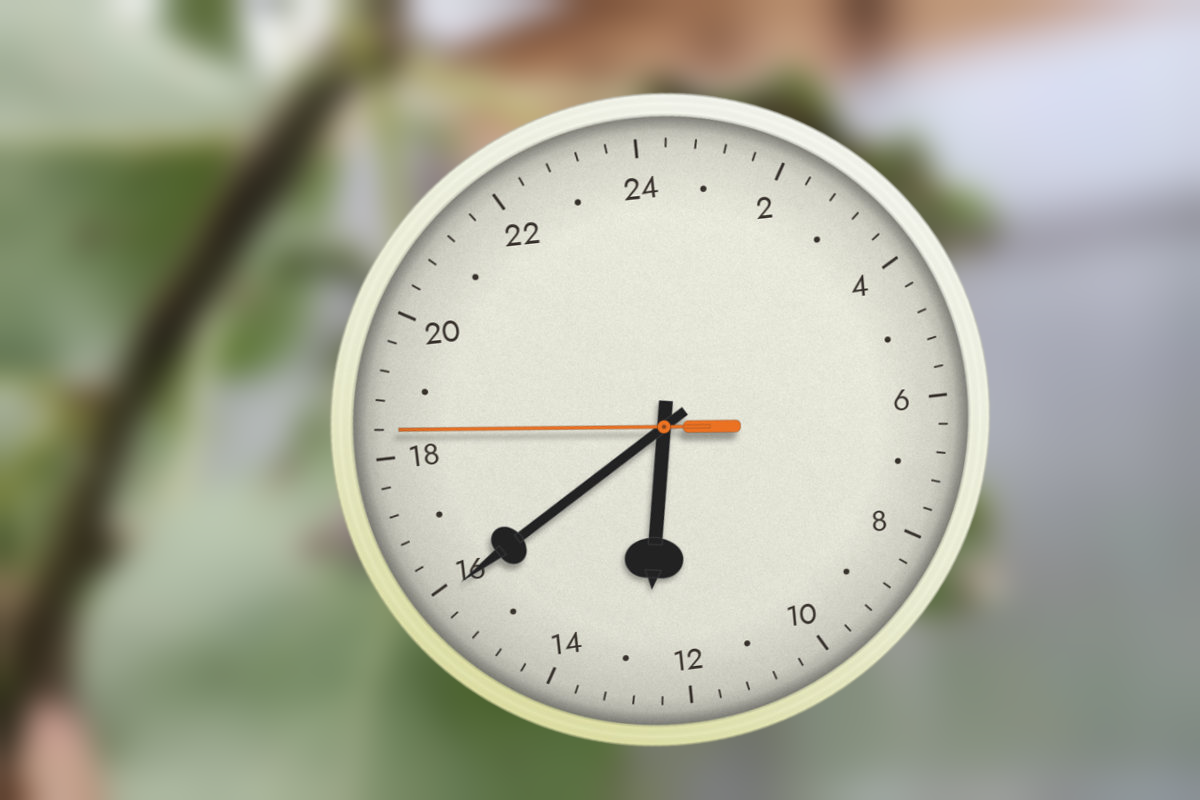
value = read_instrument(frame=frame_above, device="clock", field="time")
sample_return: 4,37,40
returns 12,39,46
